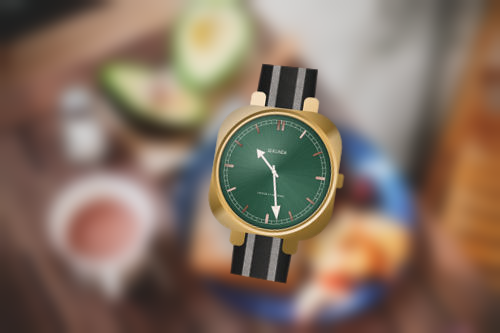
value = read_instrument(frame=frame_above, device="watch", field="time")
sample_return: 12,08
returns 10,28
